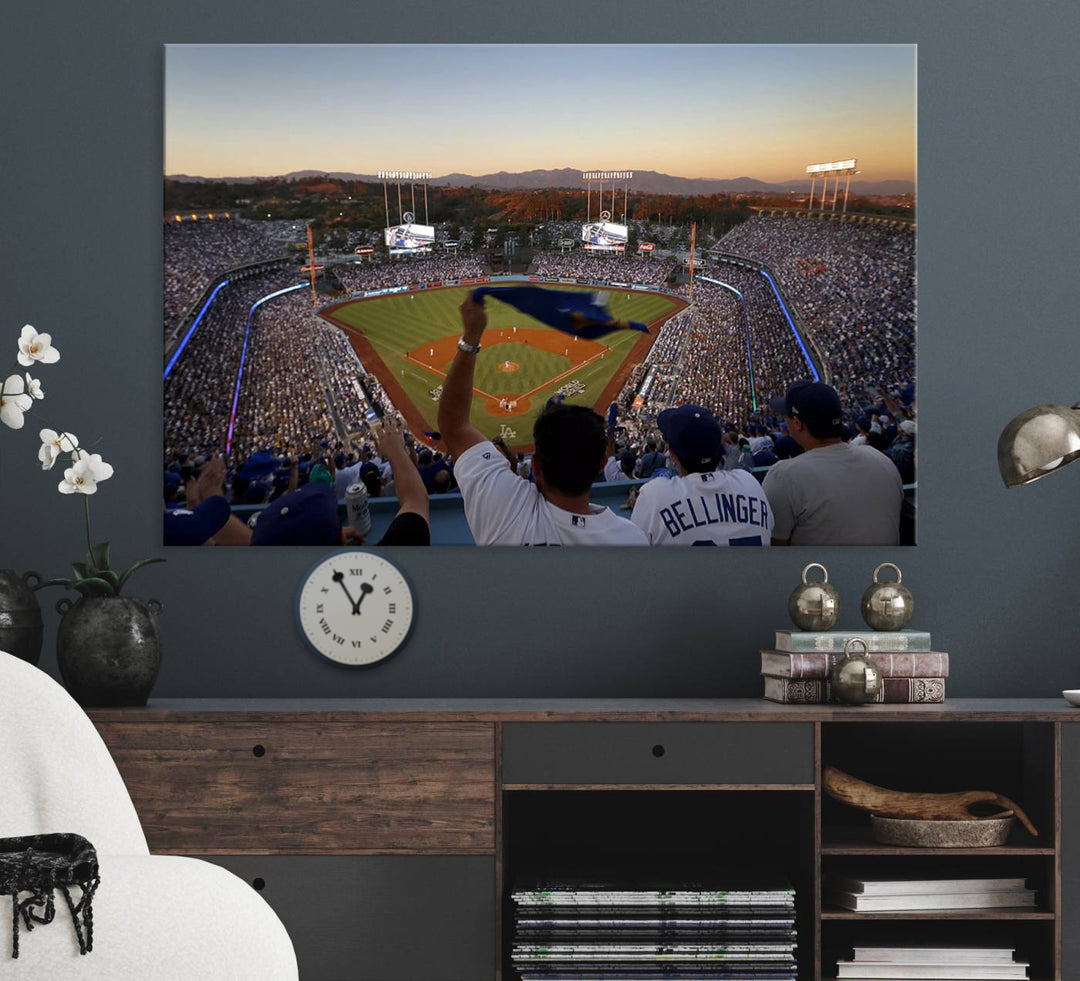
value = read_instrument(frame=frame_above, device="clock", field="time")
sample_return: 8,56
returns 12,55
